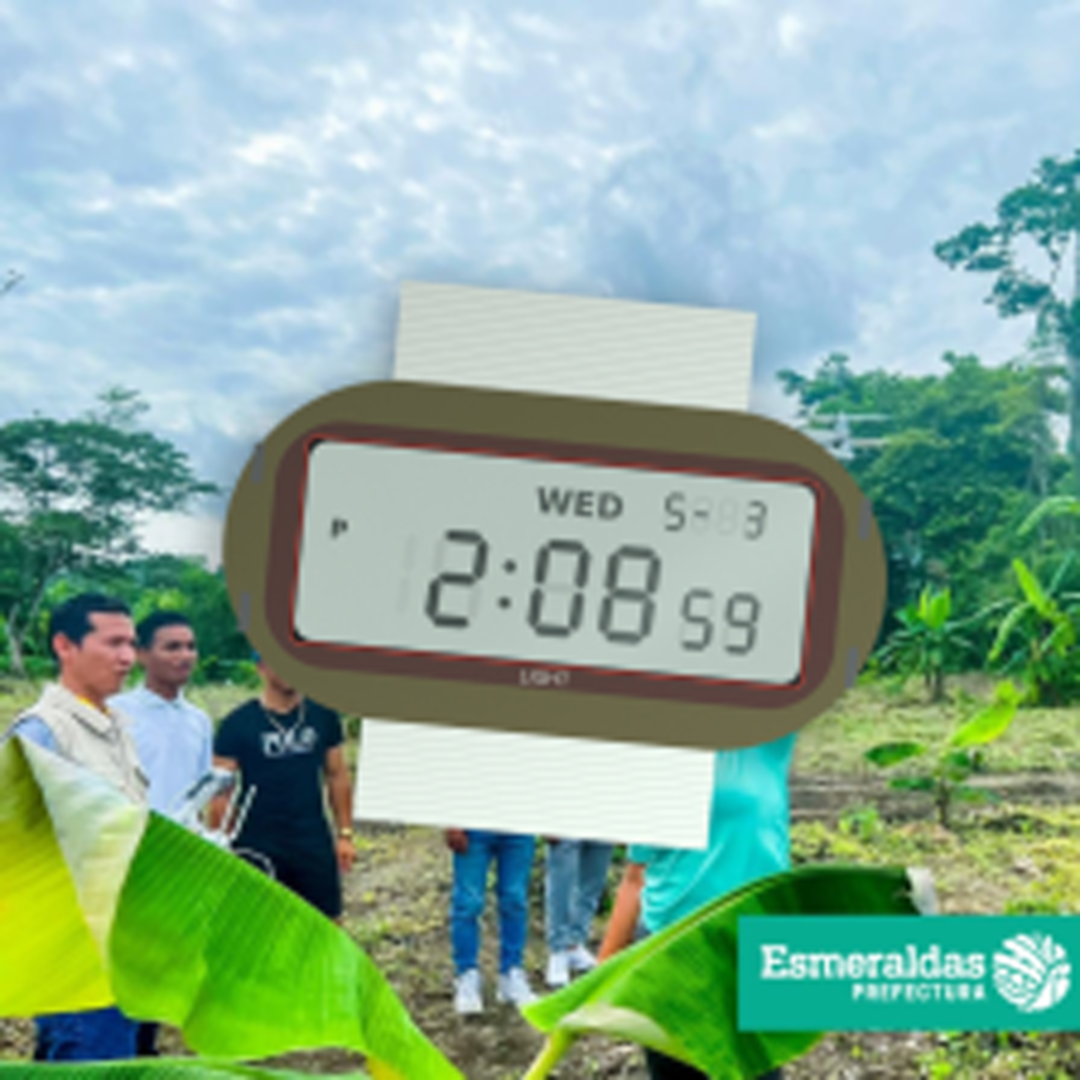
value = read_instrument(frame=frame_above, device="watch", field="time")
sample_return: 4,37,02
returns 2,08,59
